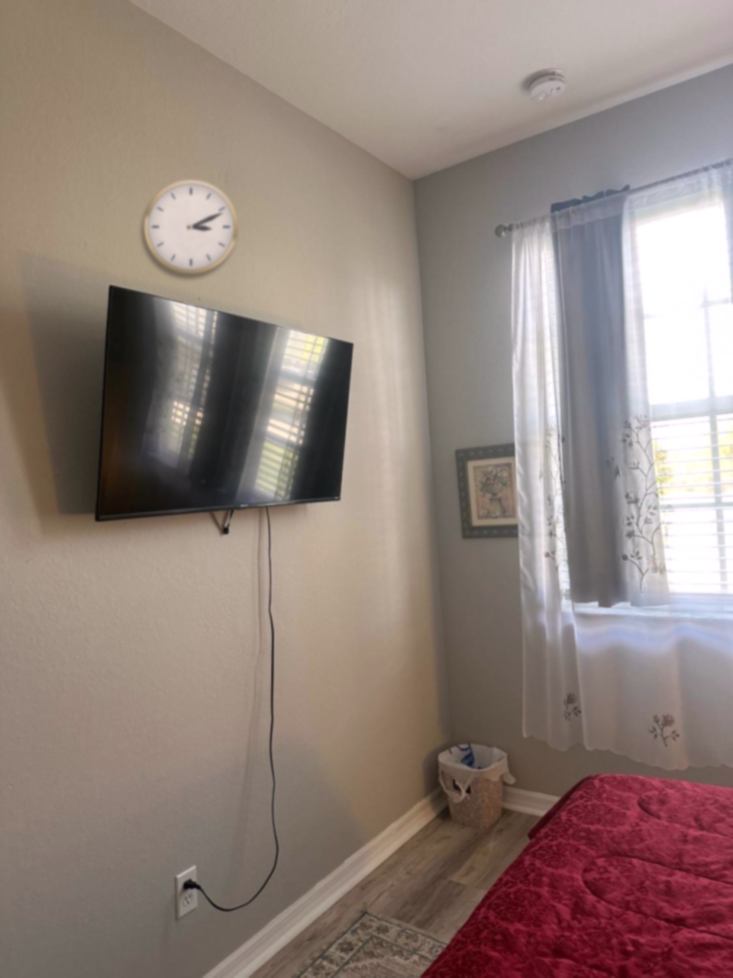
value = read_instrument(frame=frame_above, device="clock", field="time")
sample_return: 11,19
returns 3,11
